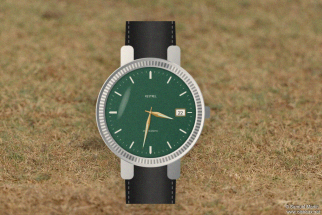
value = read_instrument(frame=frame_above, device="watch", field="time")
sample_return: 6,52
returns 3,32
